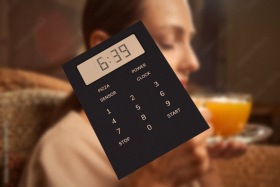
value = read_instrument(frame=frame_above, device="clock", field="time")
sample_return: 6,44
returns 6,39
